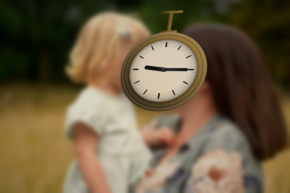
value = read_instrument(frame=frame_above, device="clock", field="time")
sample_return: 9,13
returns 9,15
